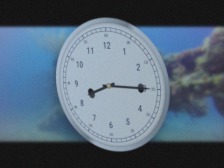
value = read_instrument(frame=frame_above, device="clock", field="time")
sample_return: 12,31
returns 8,15
